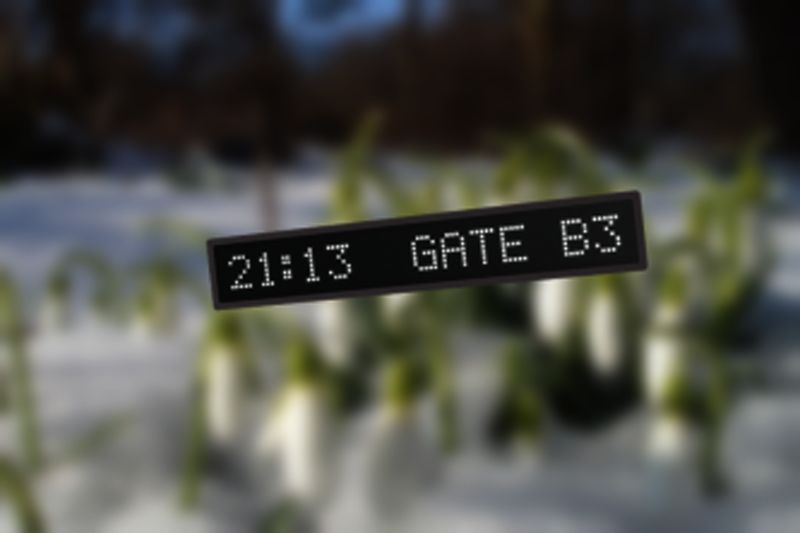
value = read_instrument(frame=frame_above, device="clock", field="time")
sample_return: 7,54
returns 21,13
